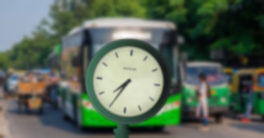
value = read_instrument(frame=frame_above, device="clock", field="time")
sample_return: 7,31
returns 7,35
